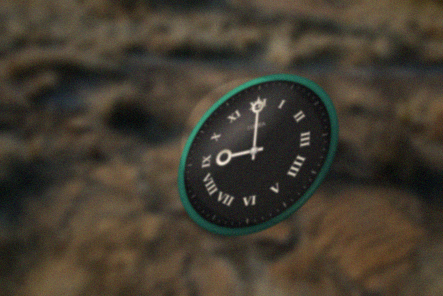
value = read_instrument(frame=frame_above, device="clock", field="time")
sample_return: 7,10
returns 9,00
